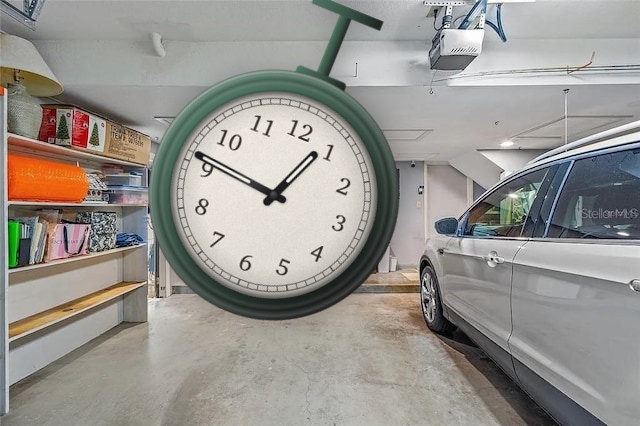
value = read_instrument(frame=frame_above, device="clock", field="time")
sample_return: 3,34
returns 12,46
